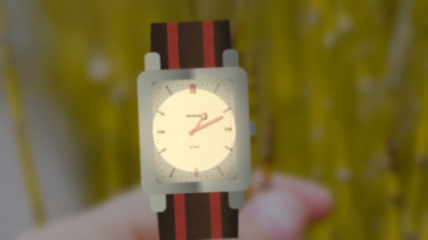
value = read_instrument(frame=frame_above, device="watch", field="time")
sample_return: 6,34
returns 1,11
